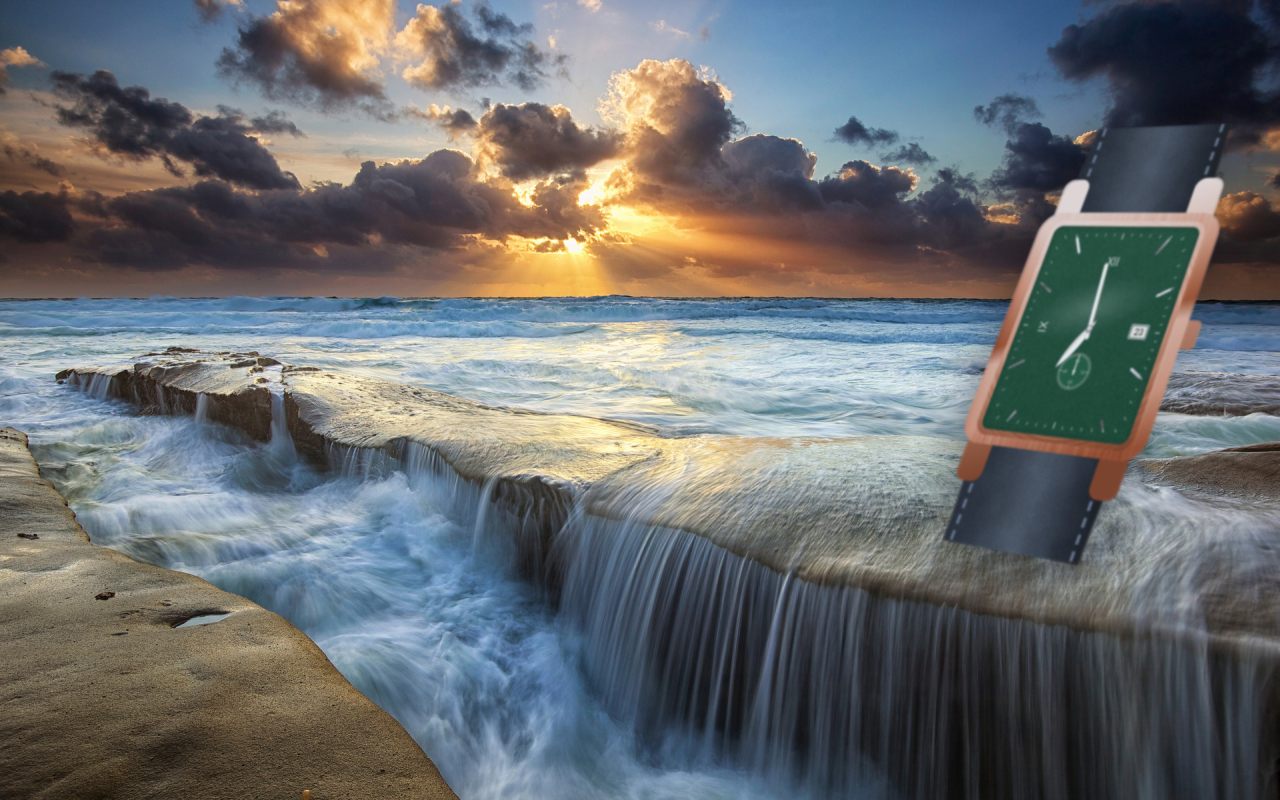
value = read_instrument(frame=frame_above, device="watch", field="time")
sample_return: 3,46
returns 6,59
